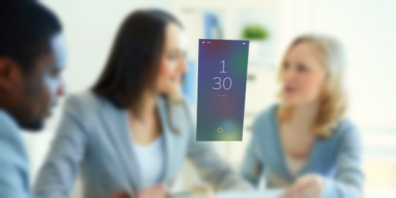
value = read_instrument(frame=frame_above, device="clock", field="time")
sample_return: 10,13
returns 1,30
